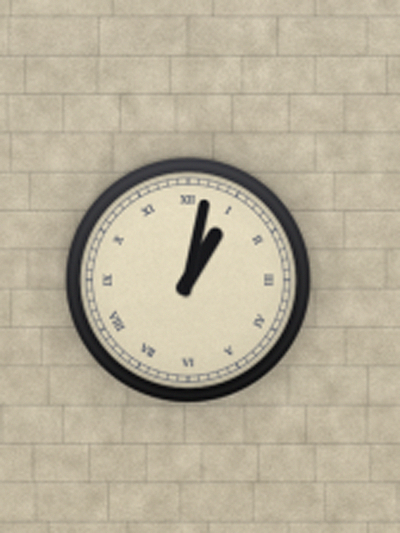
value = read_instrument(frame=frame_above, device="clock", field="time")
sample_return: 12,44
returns 1,02
